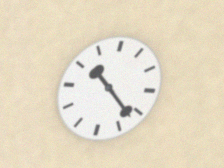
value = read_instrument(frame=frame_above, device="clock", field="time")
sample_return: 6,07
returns 10,22
